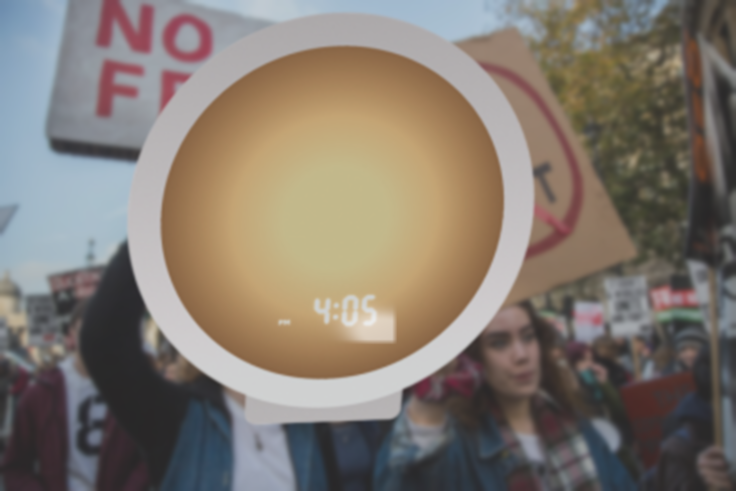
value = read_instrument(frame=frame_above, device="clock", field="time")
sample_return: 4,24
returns 4,05
